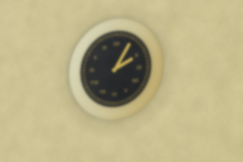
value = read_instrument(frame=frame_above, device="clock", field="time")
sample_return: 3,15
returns 2,05
